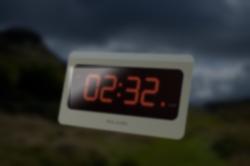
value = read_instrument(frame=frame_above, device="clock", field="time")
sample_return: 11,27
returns 2,32
